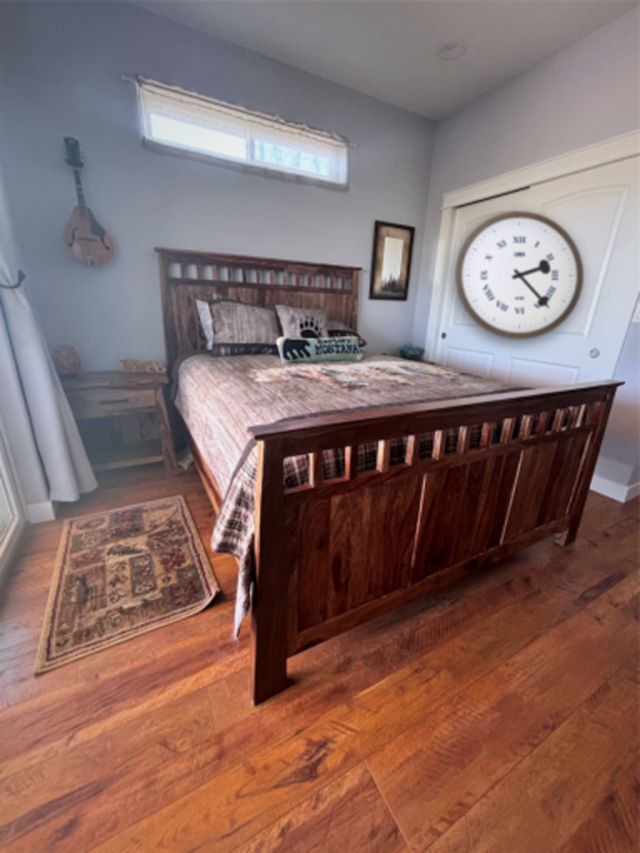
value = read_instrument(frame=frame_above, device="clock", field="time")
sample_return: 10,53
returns 2,23
